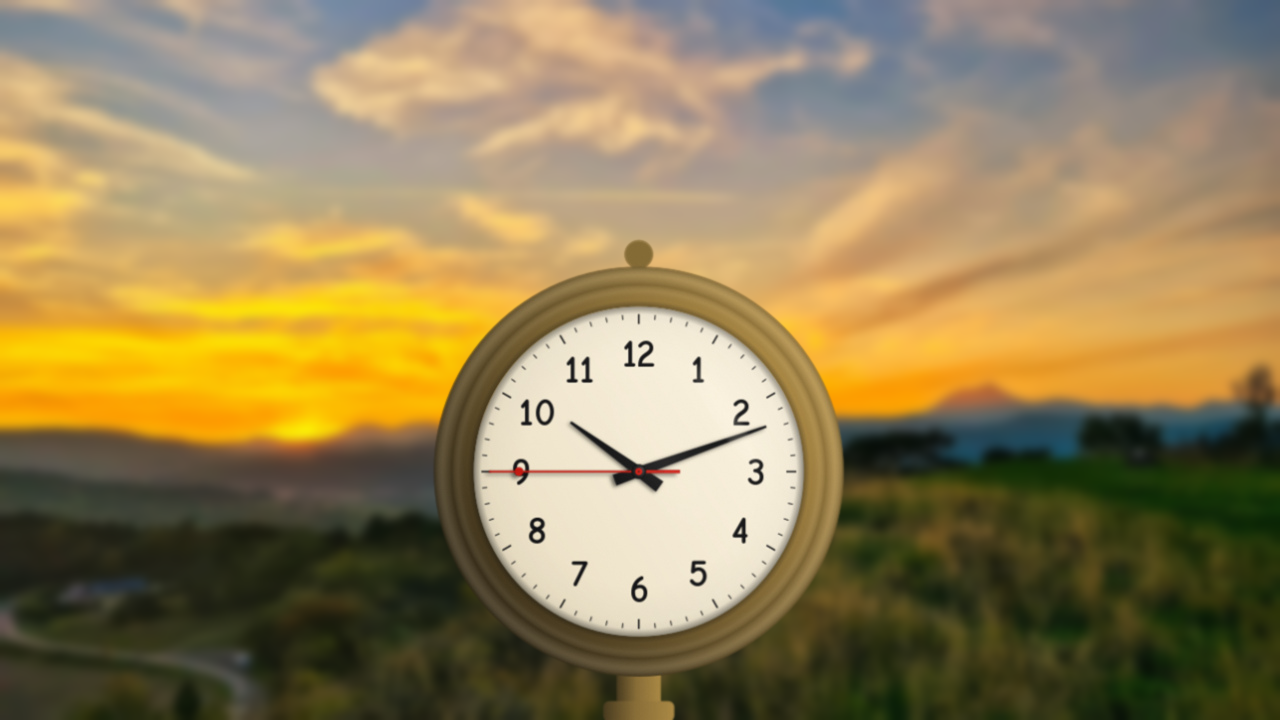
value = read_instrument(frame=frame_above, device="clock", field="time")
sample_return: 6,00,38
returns 10,11,45
